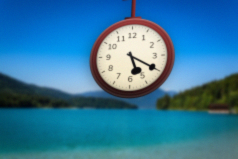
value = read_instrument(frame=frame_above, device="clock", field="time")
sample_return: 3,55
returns 5,20
